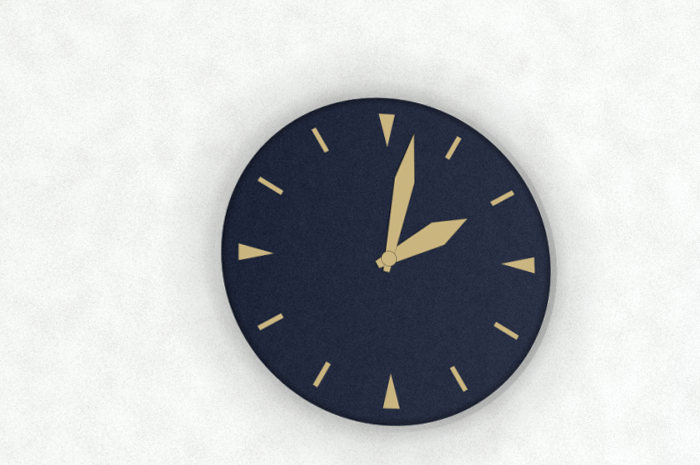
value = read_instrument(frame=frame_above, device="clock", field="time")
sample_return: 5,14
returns 2,02
